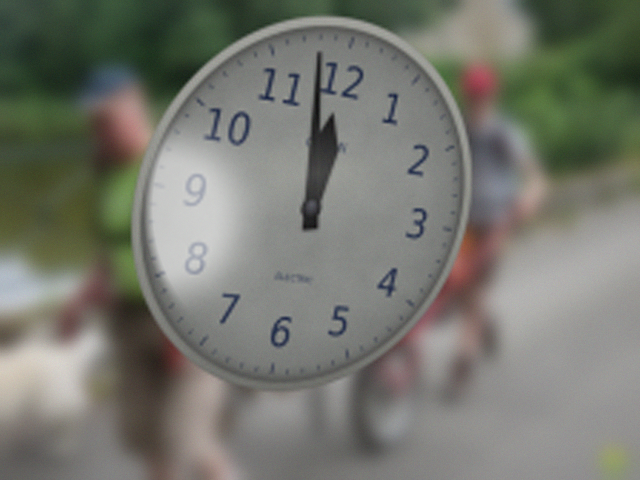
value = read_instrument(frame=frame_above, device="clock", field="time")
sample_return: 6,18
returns 11,58
